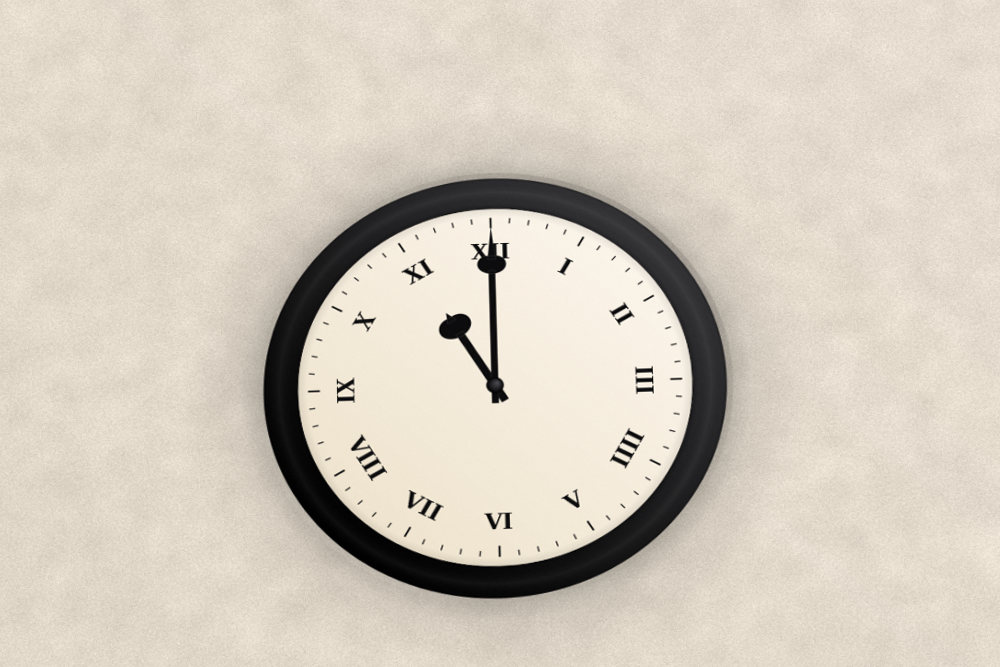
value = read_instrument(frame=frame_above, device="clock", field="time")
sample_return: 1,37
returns 11,00
